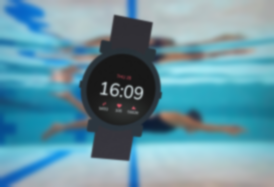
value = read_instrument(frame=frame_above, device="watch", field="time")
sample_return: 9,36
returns 16,09
